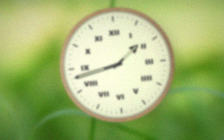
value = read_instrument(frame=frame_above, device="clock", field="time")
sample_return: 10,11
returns 1,43
